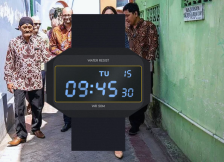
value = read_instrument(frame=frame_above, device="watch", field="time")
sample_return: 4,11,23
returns 9,45,30
